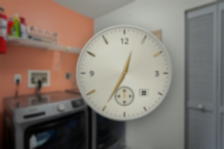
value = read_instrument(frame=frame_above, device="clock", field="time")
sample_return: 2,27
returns 12,35
